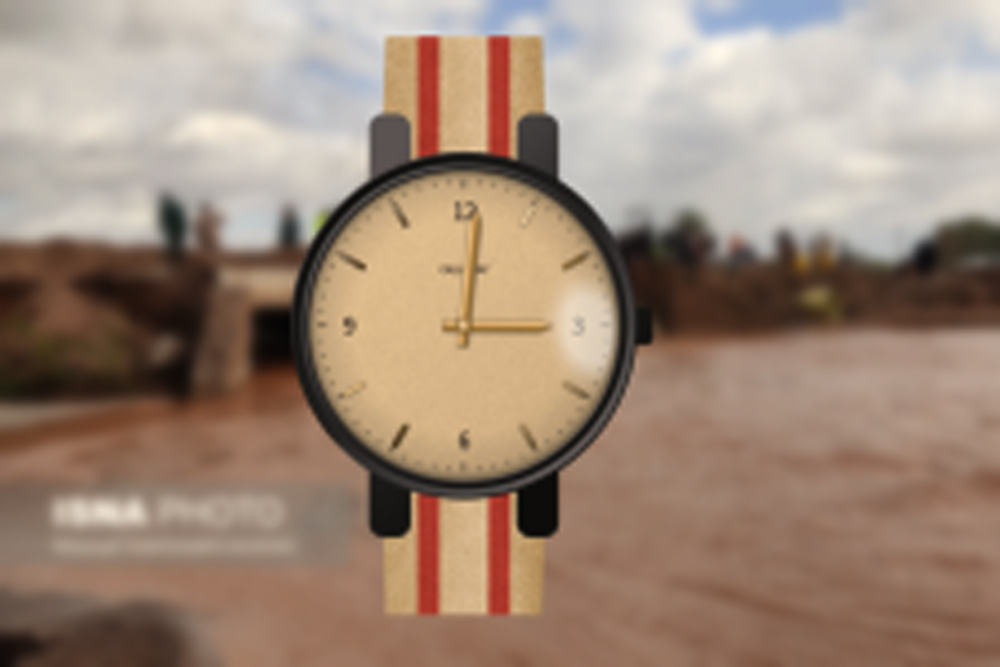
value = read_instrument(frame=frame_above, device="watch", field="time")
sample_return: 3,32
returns 3,01
